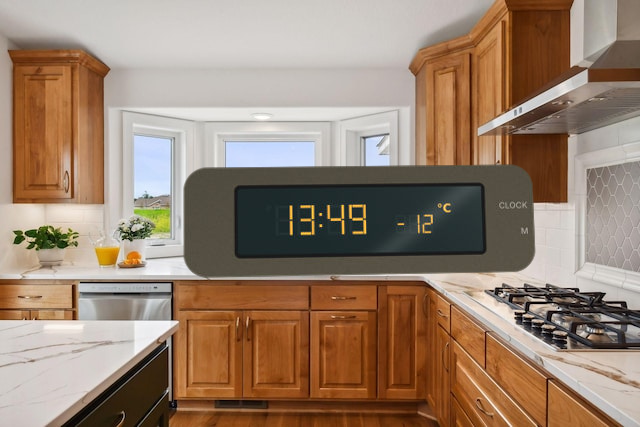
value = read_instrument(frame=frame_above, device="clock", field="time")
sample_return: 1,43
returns 13,49
